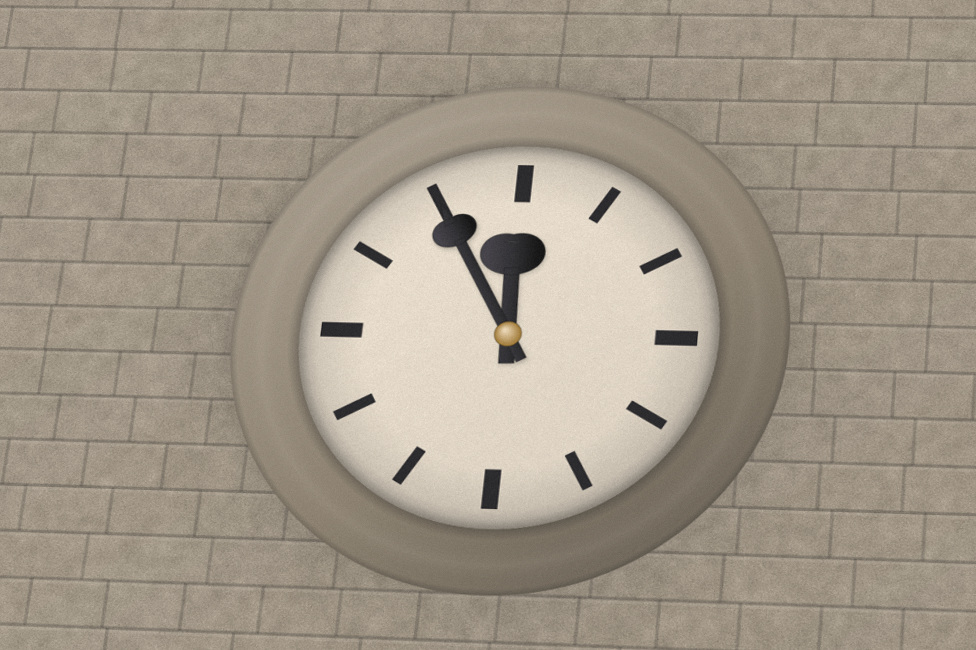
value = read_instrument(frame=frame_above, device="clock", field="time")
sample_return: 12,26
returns 11,55
